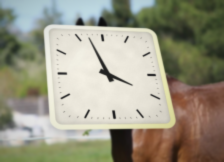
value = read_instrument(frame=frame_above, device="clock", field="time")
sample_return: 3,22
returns 3,57
